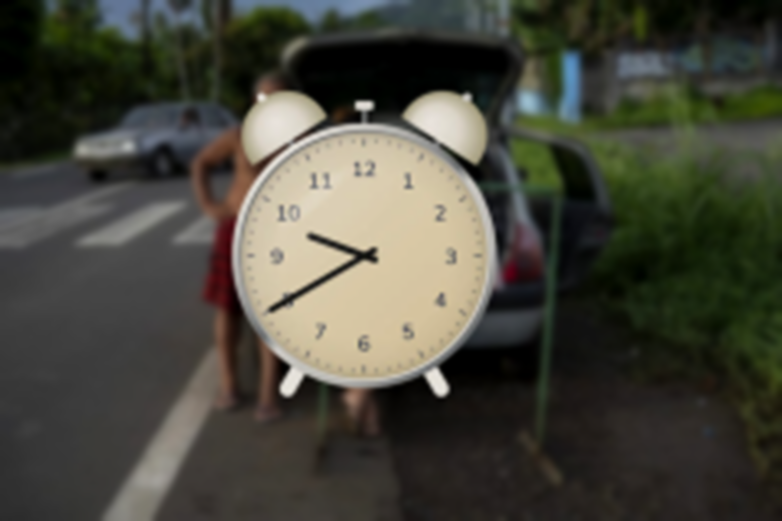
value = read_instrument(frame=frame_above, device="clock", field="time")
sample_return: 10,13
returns 9,40
